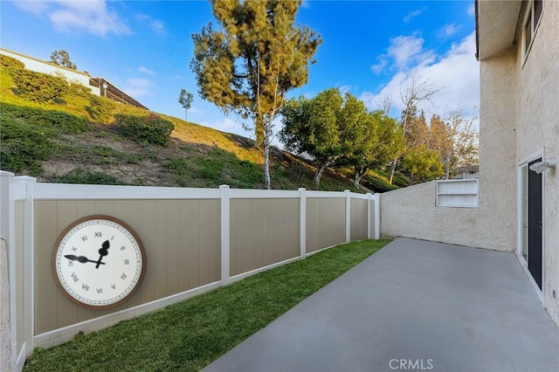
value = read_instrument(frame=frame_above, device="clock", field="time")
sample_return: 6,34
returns 12,47
